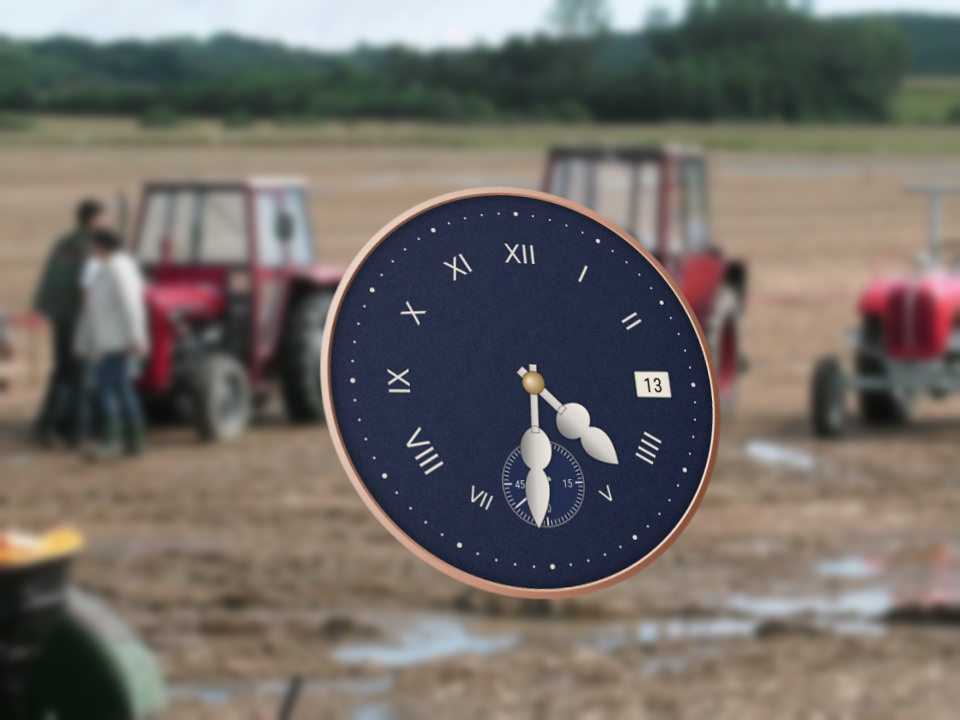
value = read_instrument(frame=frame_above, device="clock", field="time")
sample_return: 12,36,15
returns 4,30,39
